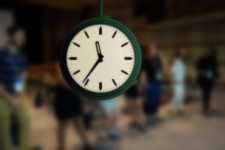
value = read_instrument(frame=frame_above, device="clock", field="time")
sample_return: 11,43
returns 11,36
